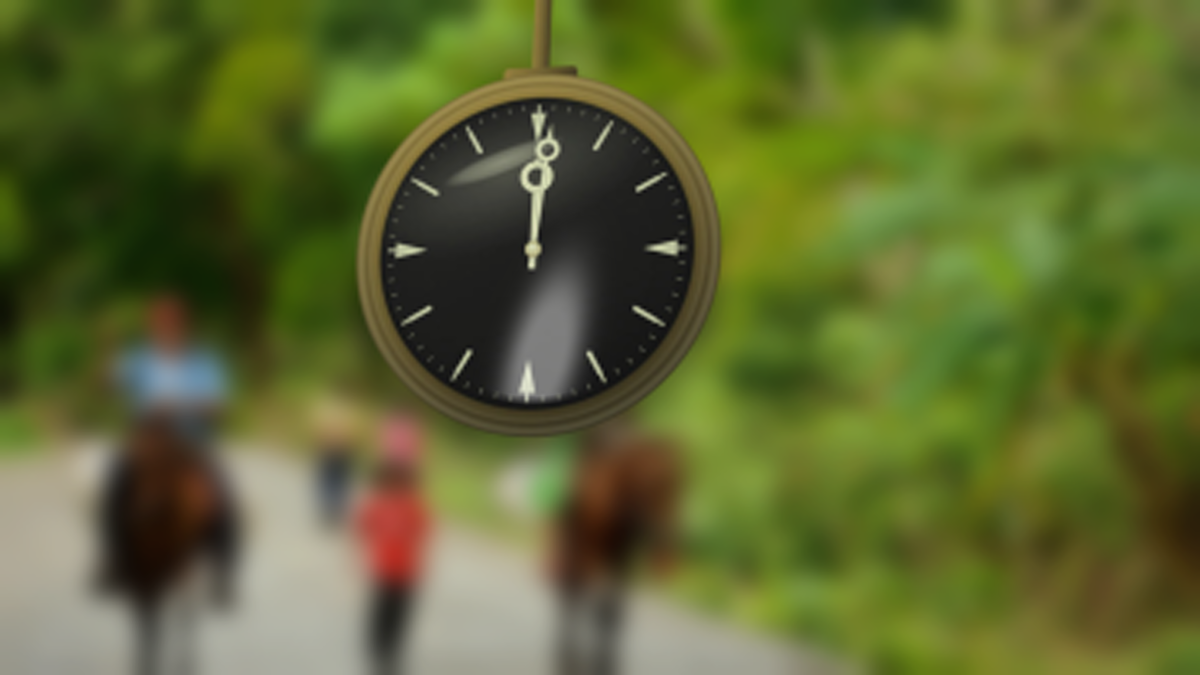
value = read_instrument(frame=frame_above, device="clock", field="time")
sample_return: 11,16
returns 12,01
